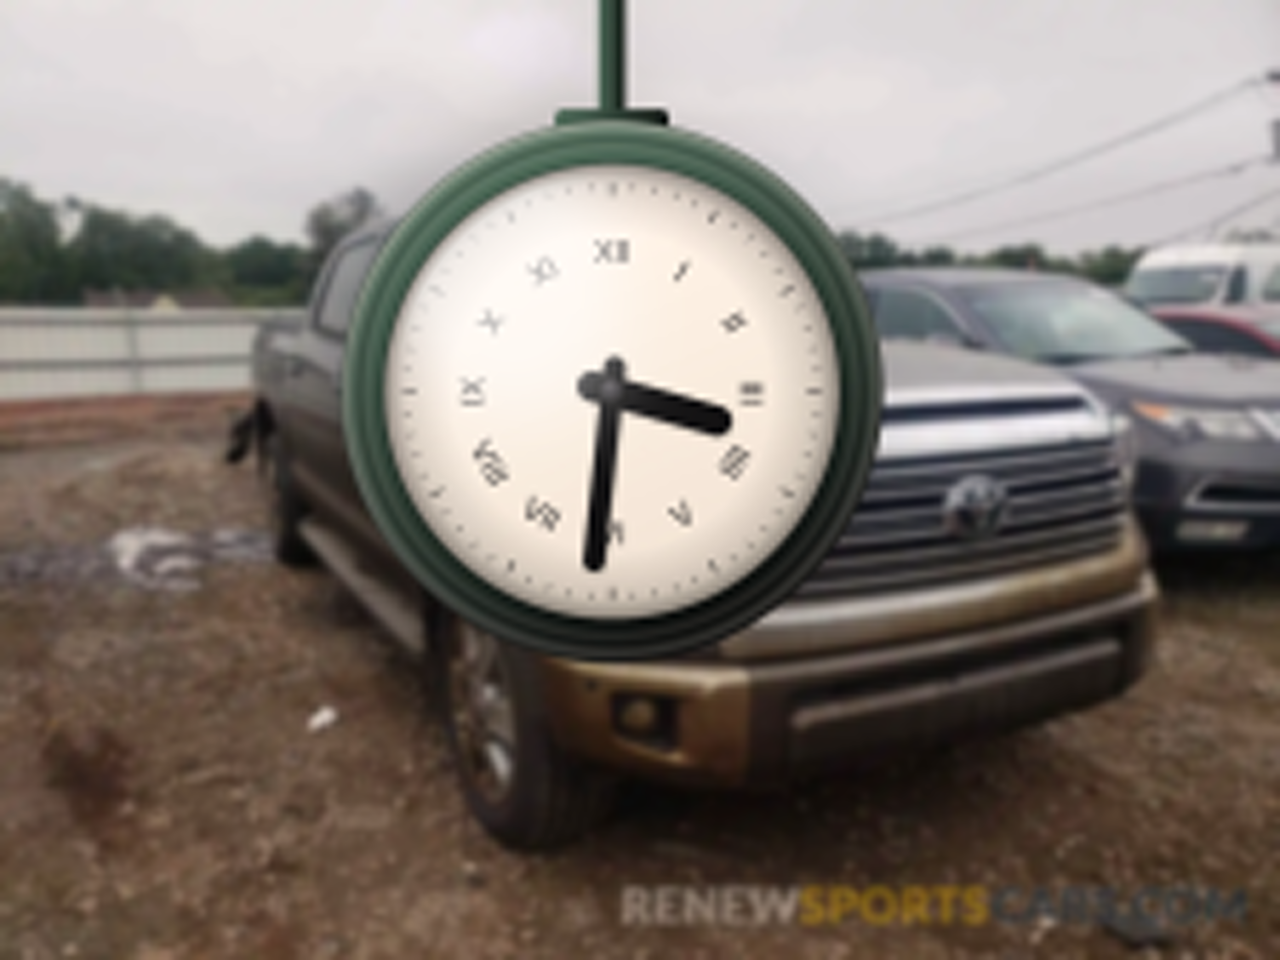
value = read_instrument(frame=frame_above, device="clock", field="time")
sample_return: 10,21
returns 3,31
